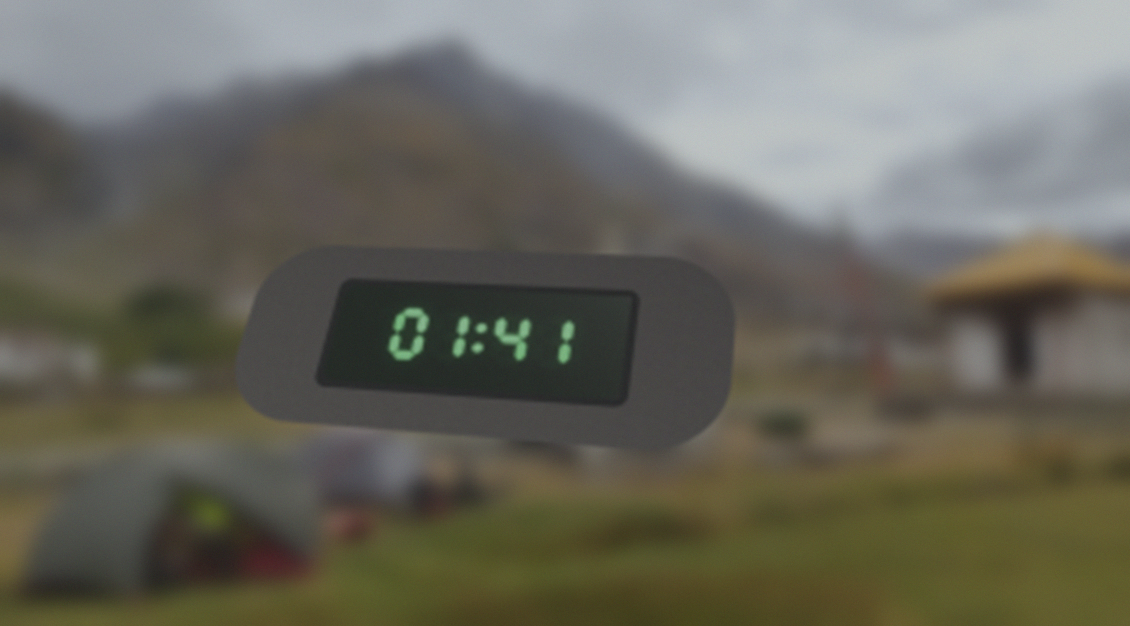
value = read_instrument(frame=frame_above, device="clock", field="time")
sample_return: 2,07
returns 1,41
